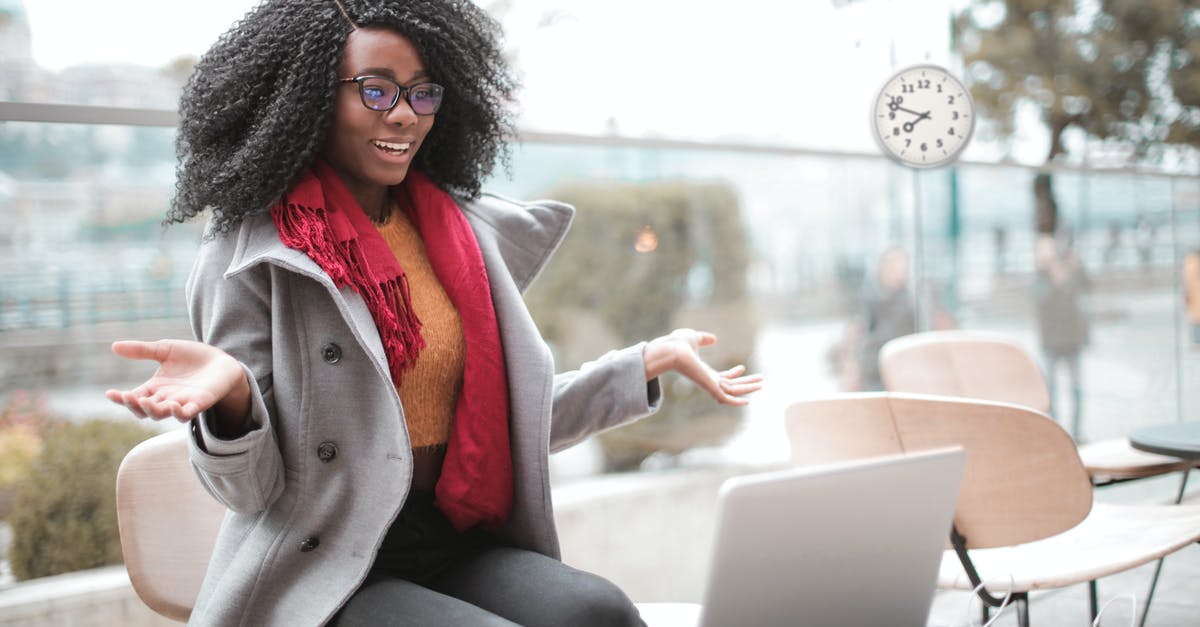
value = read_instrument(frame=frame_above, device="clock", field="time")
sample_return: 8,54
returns 7,48
